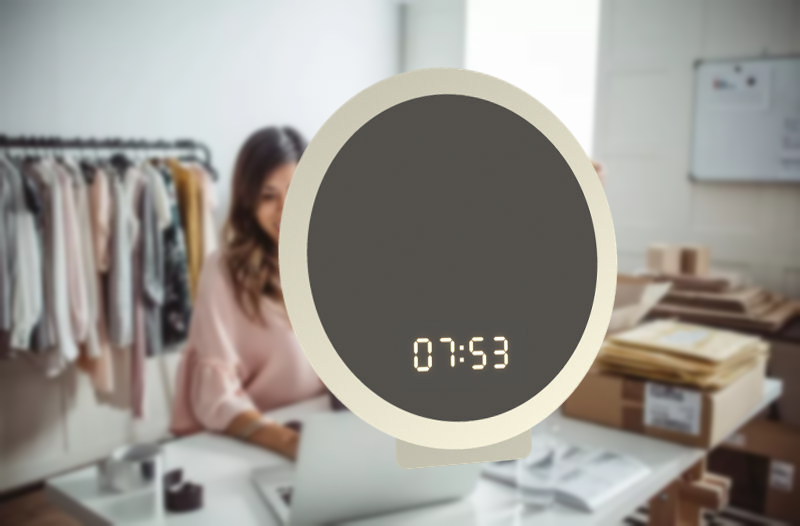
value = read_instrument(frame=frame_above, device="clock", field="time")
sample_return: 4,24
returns 7,53
